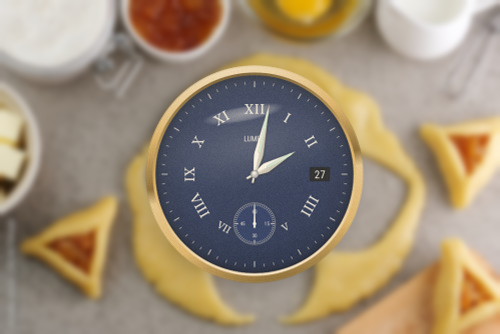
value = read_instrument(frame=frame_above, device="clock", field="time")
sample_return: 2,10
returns 2,02
